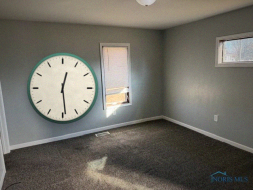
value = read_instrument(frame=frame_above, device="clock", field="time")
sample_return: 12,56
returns 12,29
